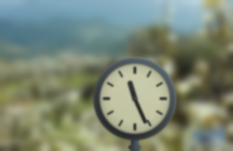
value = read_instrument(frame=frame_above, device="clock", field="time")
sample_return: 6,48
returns 11,26
